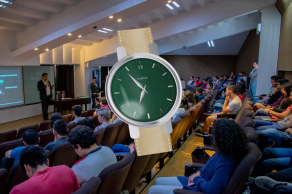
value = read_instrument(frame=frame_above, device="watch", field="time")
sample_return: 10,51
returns 6,54
